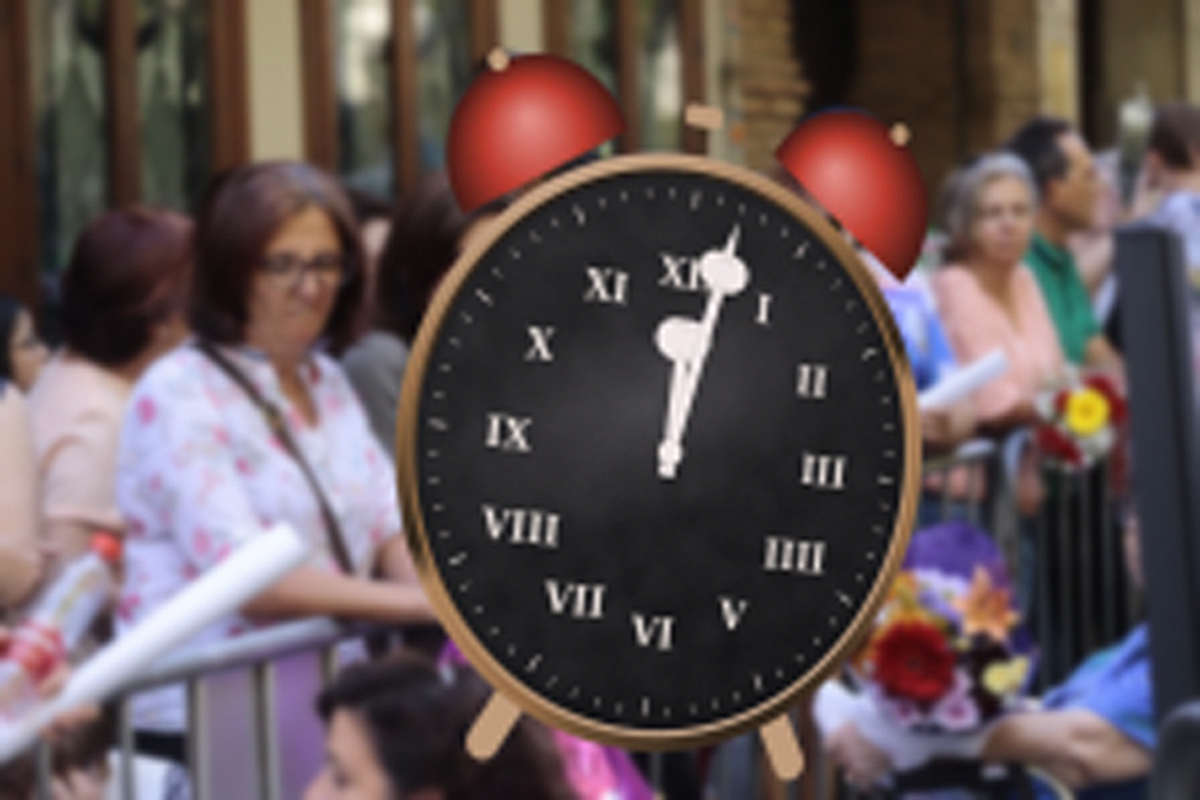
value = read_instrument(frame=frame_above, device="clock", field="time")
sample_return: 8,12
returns 12,02
